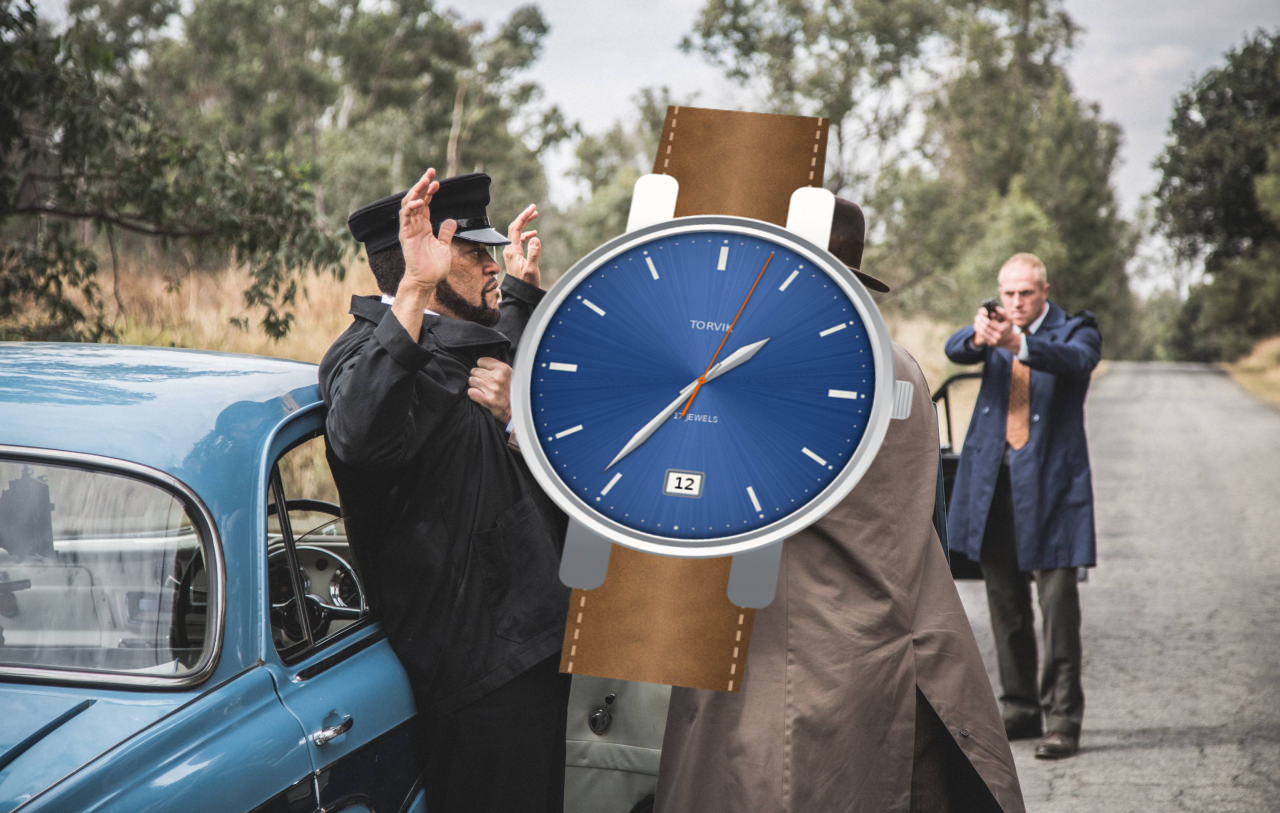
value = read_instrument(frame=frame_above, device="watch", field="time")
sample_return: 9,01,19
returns 1,36,03
